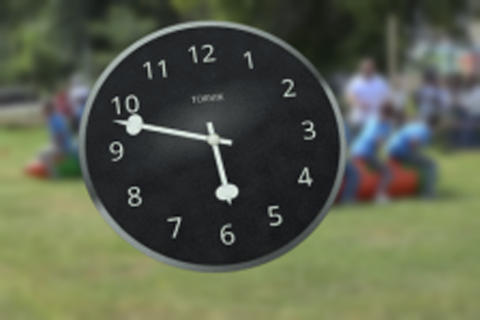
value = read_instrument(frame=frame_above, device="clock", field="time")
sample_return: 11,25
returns 5,48
